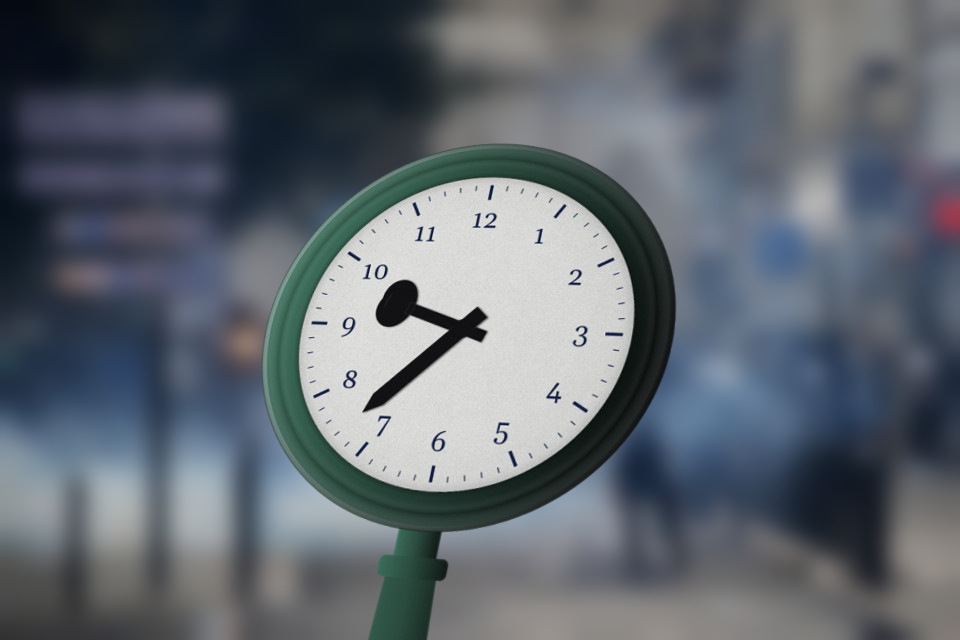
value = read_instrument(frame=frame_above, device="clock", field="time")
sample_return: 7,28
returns 9,37
